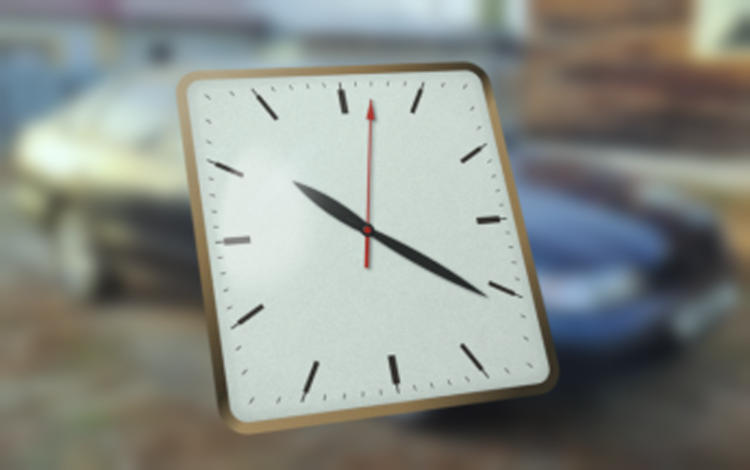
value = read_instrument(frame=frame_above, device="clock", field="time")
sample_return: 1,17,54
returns 10,21,02
